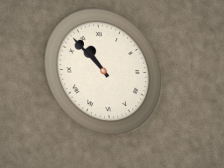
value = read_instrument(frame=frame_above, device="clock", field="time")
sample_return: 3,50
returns 10,53
